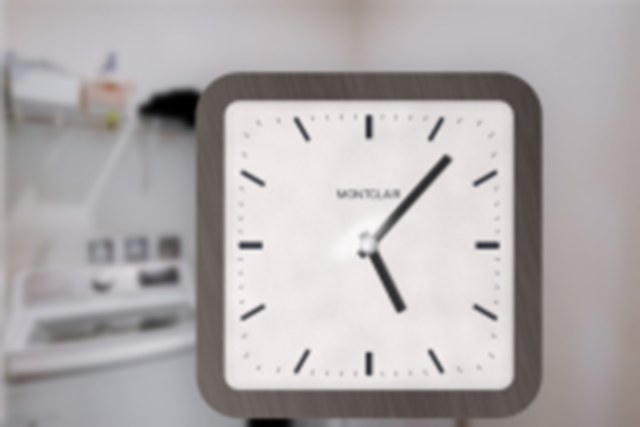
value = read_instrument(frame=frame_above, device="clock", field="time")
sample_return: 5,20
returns 5,07
